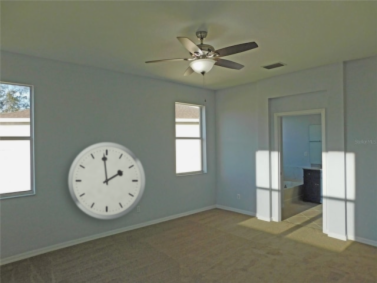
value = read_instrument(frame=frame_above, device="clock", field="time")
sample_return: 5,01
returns 1,59
